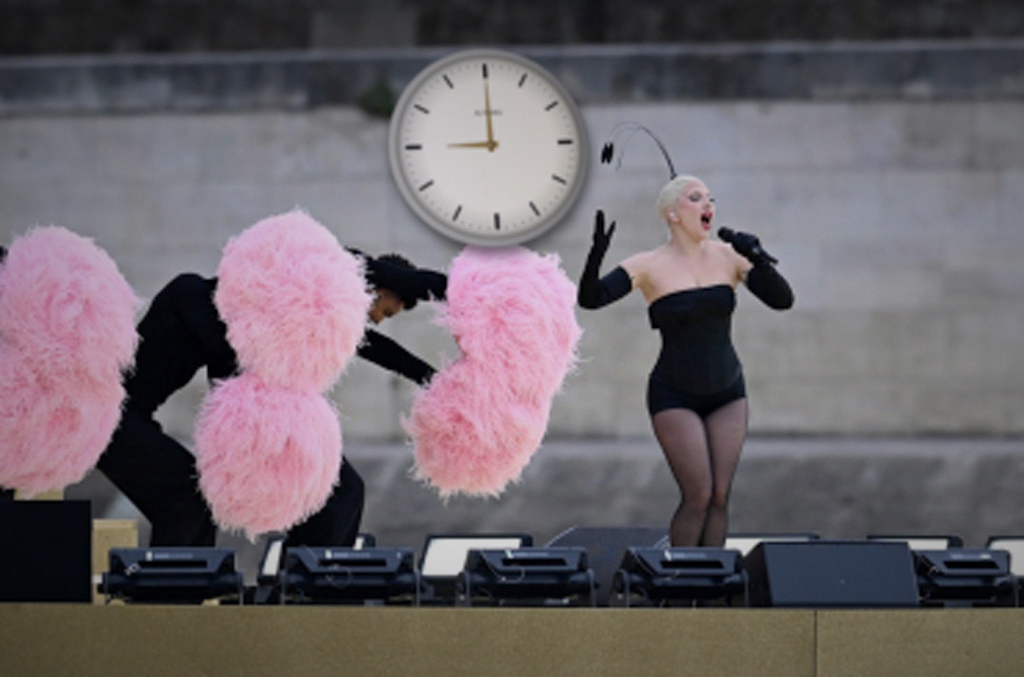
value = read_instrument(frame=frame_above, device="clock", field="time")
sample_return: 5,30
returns 9,00
